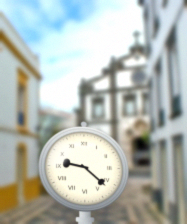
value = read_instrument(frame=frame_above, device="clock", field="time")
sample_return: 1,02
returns 9,22
